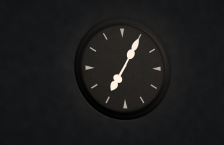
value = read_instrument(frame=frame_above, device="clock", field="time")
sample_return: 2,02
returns 7,05
